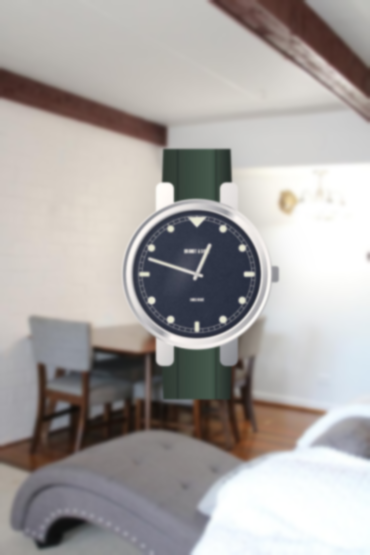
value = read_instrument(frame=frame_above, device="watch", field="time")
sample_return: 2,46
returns 12,48
